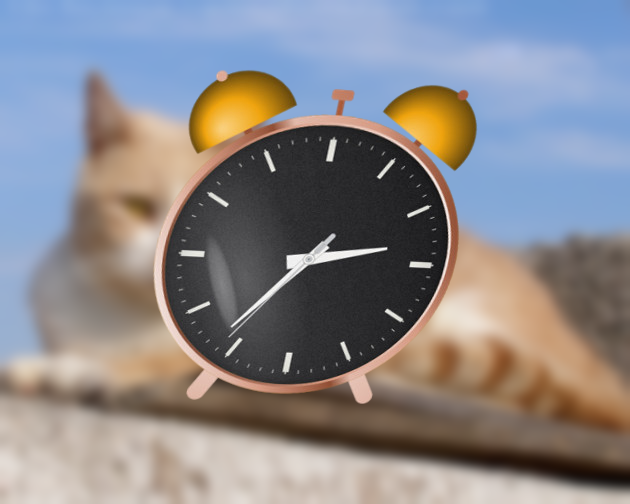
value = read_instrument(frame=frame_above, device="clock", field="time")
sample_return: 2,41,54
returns 2,36,36
